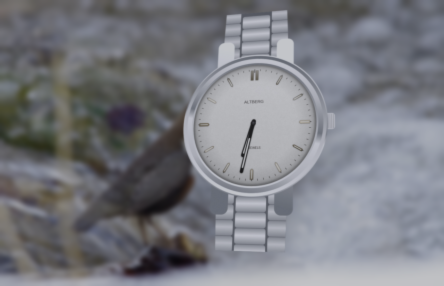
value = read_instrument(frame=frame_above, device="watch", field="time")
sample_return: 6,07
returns 6,32
